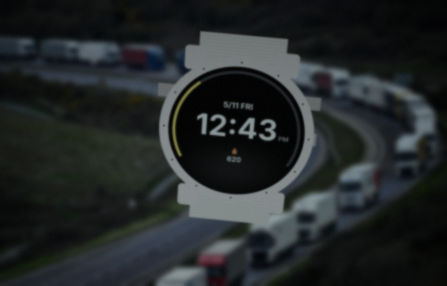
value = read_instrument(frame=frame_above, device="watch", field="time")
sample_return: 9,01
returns 12,43
